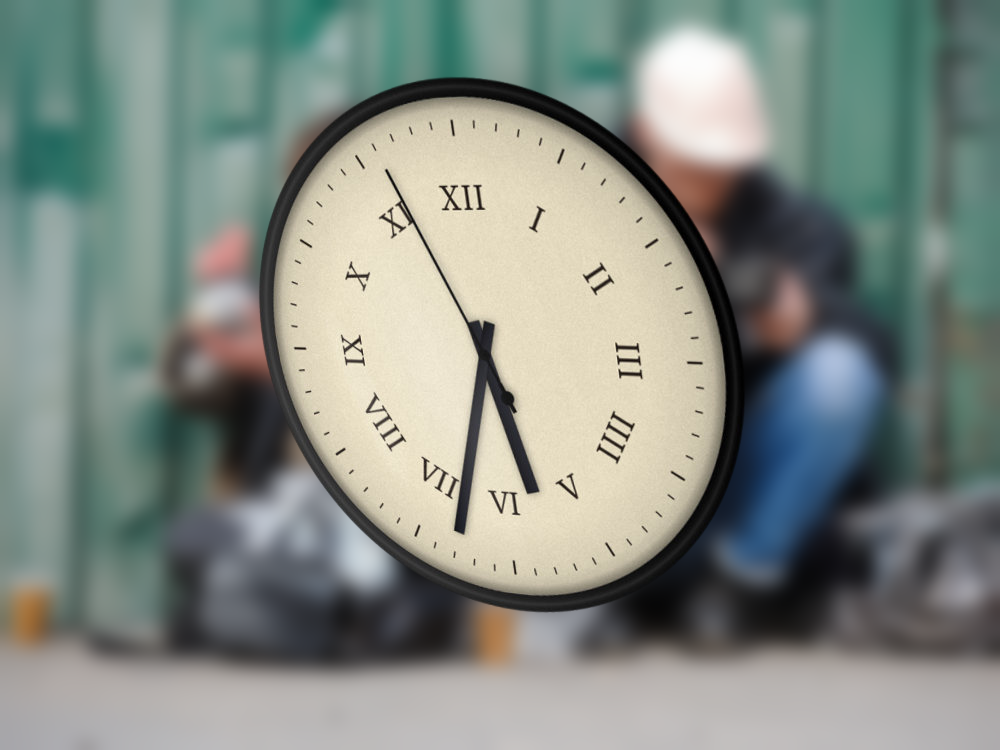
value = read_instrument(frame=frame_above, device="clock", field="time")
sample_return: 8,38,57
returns 5,32,56
